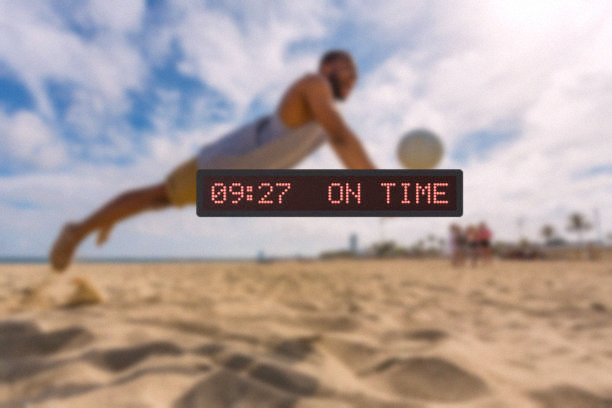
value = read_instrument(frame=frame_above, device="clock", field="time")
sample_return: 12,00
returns 9,27
